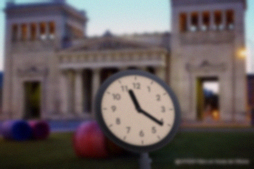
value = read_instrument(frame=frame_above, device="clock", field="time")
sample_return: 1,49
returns 11,21
